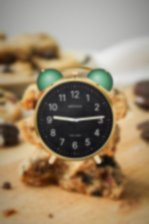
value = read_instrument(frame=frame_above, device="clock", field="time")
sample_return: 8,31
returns 9,14
